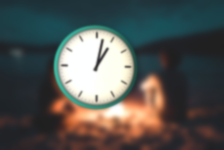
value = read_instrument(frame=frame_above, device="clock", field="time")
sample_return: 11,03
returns 1,02
